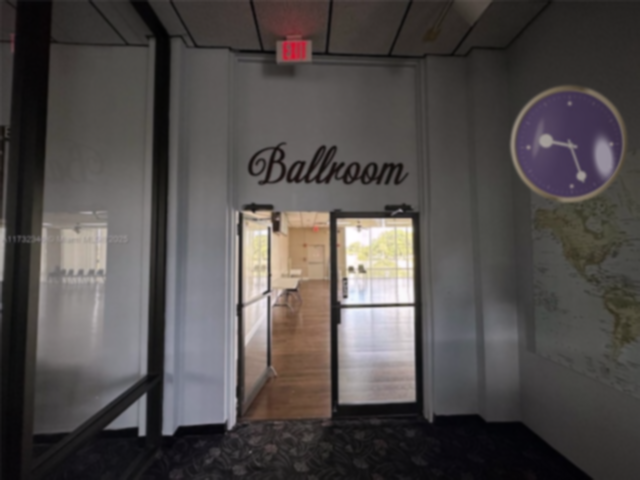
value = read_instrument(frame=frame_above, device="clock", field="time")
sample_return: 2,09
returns 9,27
